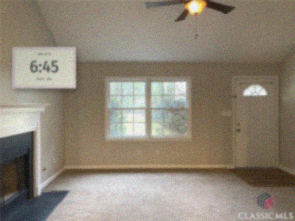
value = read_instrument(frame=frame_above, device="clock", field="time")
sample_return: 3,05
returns 6,45
